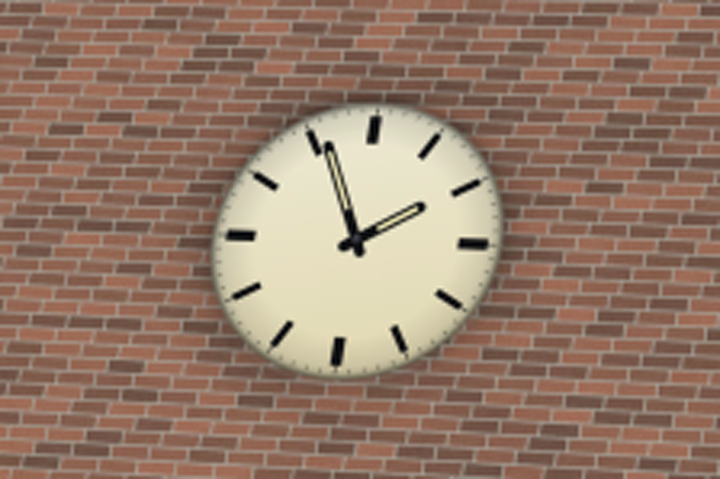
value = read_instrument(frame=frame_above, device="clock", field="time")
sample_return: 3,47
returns 1,56
